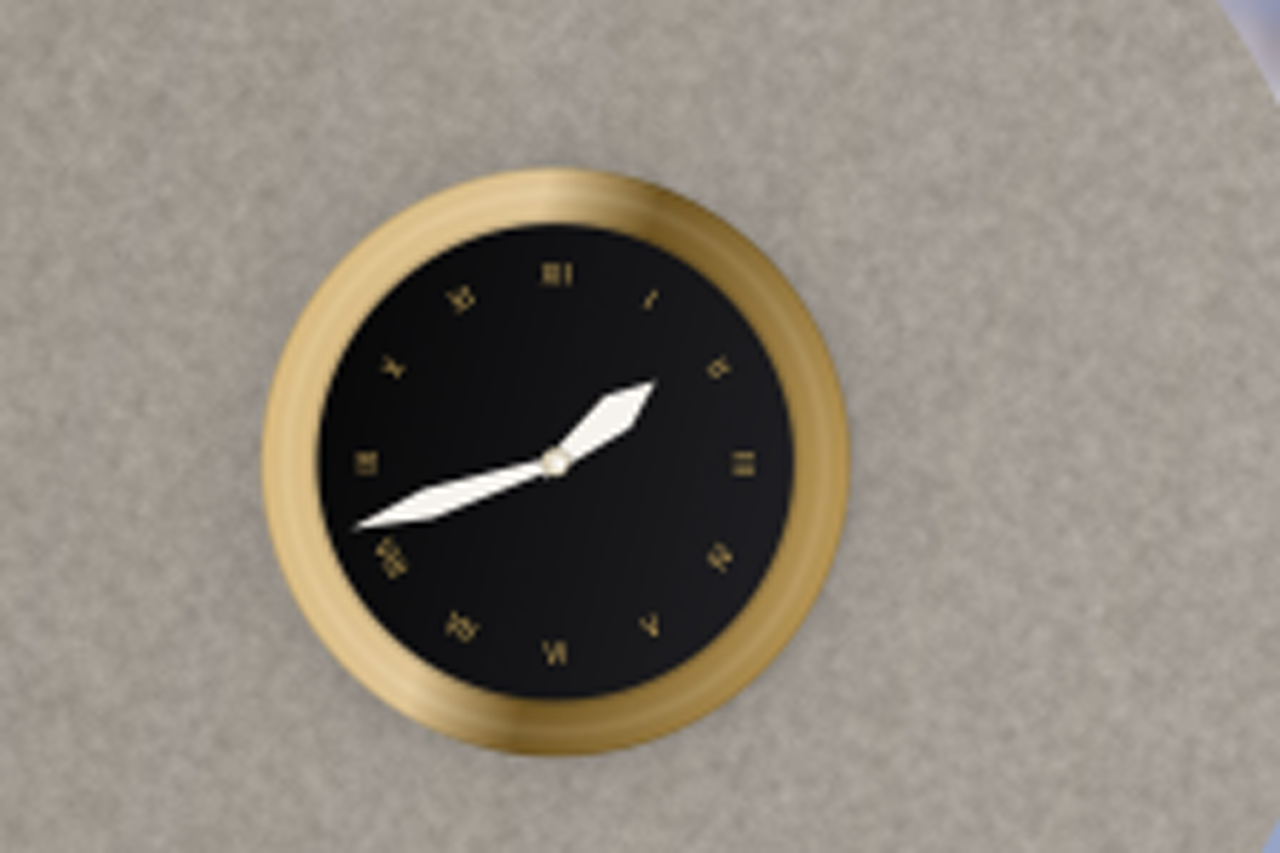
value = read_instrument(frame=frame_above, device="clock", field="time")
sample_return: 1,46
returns 1,42
